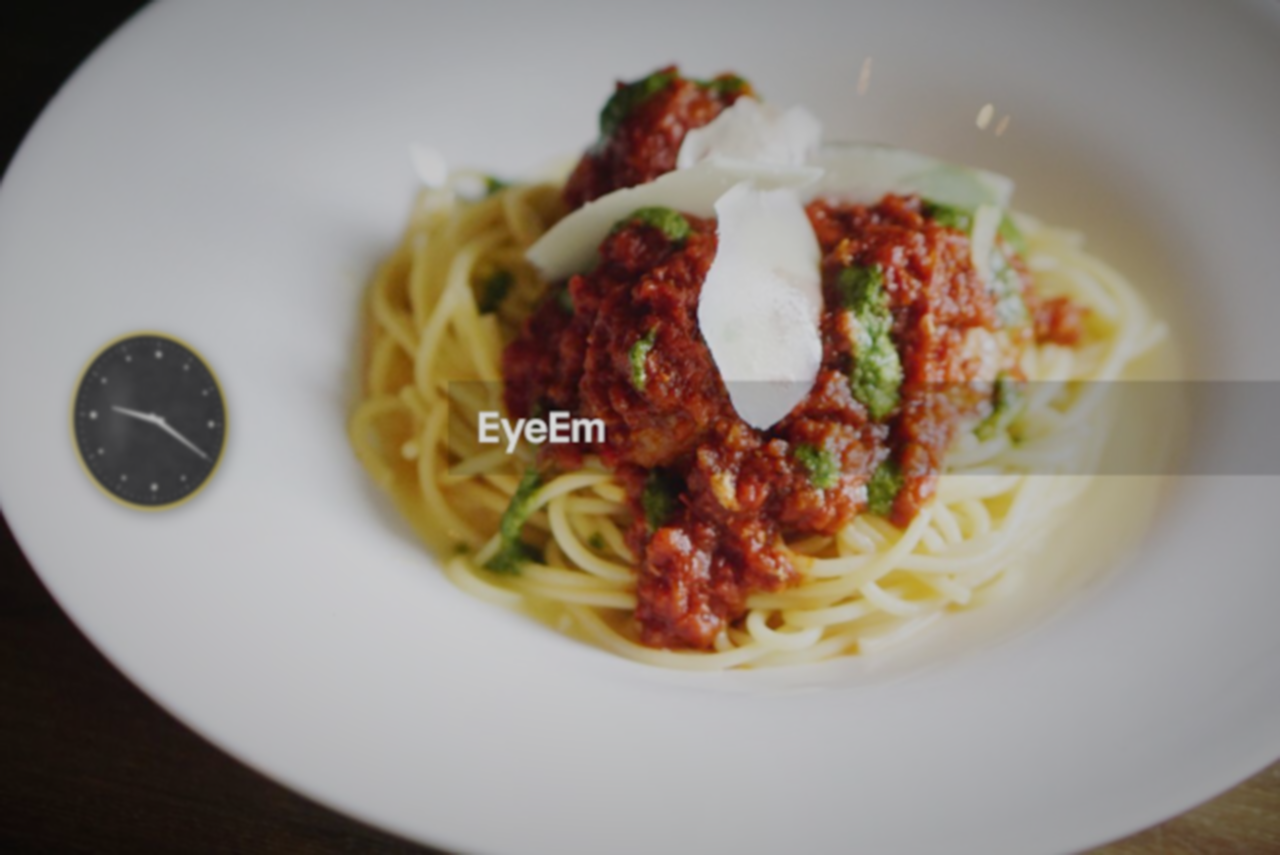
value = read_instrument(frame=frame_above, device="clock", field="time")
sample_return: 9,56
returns 9,20
